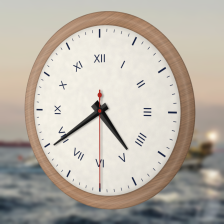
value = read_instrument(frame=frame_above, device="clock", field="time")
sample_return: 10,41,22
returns 4,39,30
